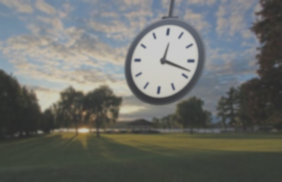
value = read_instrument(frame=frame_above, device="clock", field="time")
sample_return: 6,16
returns 12,18
